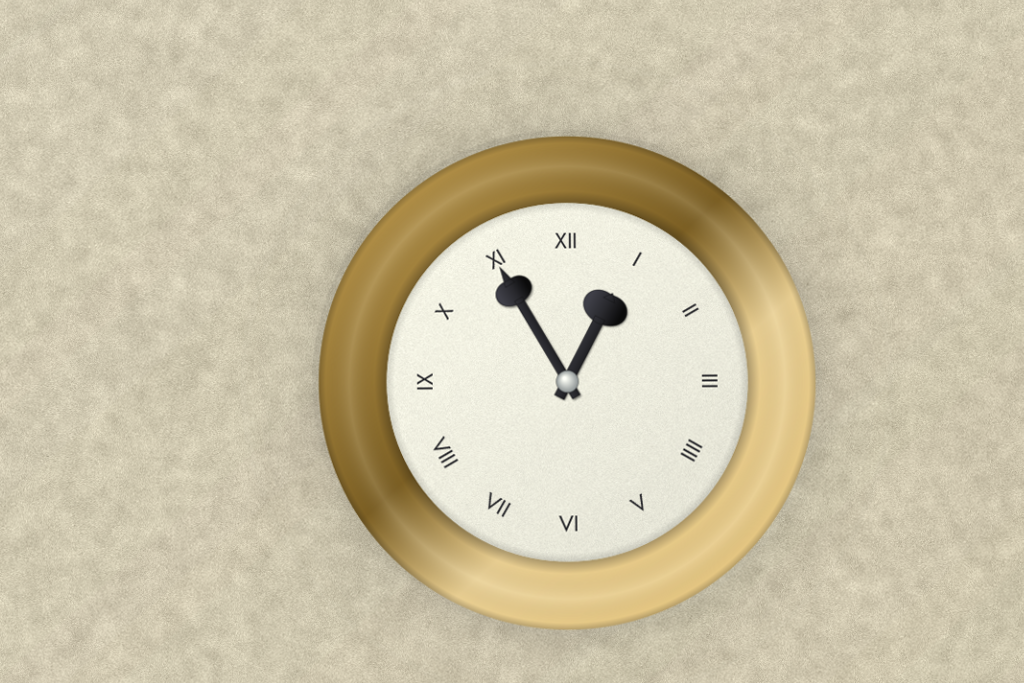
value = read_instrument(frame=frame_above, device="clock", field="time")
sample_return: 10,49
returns 12,55
